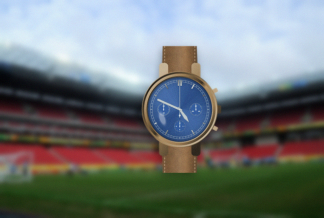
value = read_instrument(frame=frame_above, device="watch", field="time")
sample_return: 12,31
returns 4,49
